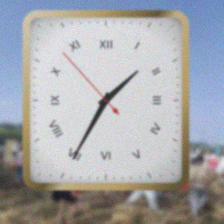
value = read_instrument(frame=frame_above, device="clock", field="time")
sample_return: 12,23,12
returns 1,34,53
